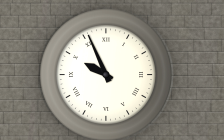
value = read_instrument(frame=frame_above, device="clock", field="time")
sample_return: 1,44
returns 9,56
